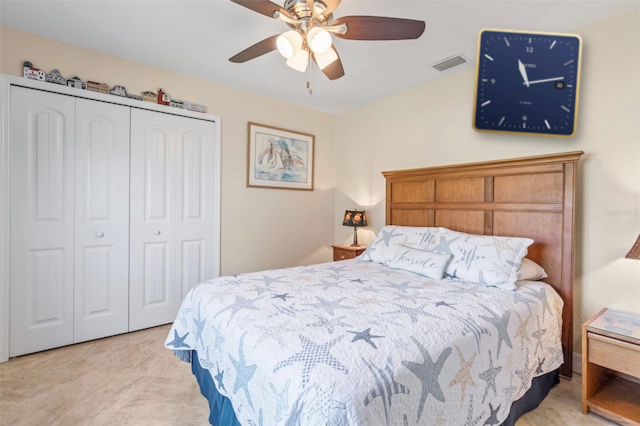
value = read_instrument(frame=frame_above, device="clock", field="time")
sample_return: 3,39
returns 11,13
